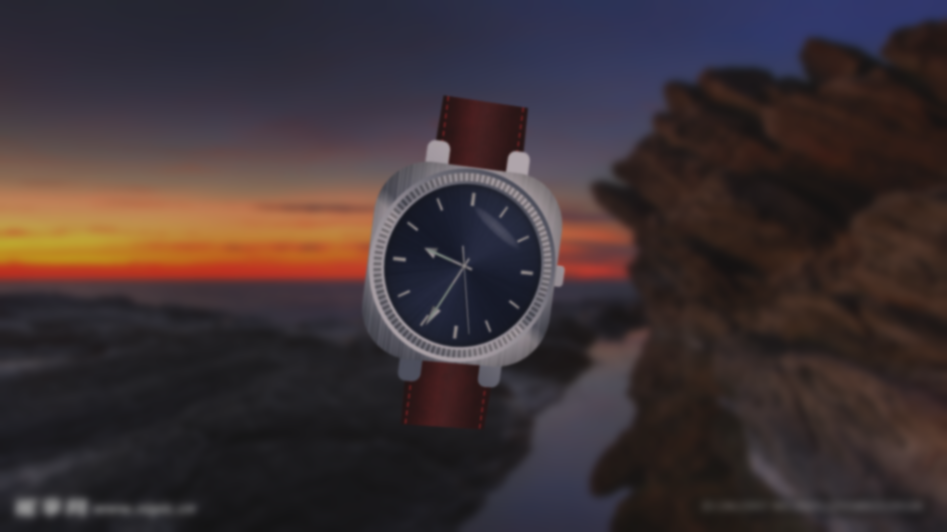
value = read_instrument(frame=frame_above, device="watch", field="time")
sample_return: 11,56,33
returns 9,34,28
